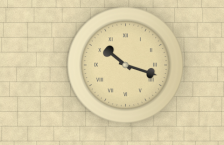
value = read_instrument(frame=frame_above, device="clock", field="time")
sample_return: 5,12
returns 10,18
